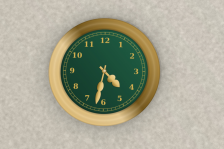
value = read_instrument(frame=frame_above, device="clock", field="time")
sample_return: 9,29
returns 4,32
